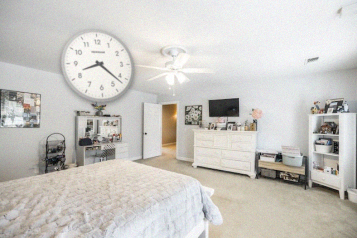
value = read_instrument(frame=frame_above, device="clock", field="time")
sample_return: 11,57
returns 8,22
